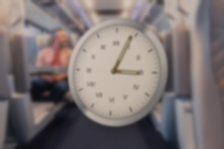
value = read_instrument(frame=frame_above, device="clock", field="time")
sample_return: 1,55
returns 3,04
